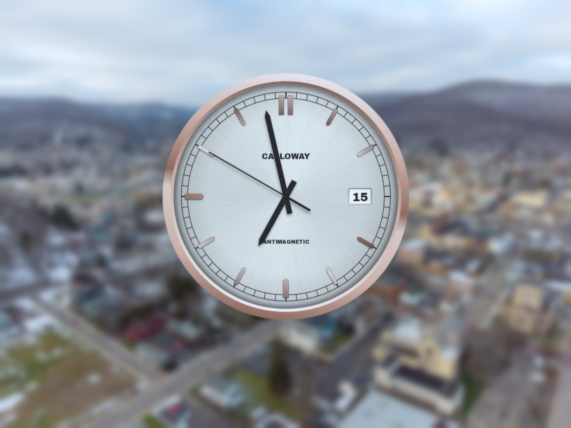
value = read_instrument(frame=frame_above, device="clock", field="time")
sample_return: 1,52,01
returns 6,57,50
